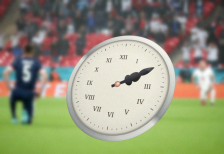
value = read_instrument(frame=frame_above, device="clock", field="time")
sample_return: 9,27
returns 2,10
